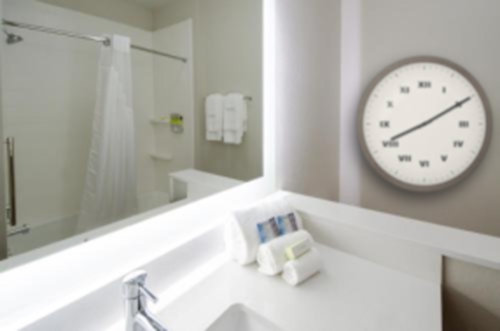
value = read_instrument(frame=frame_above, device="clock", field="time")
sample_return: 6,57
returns 8,10
